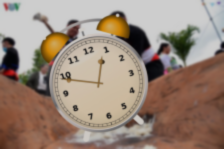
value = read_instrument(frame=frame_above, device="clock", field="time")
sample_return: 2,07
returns 12,49
